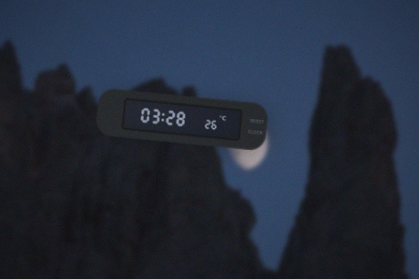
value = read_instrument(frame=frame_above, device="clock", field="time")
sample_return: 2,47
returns 3,28
